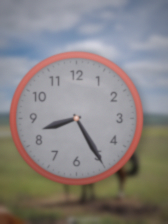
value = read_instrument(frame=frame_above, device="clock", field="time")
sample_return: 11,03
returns 8,25
